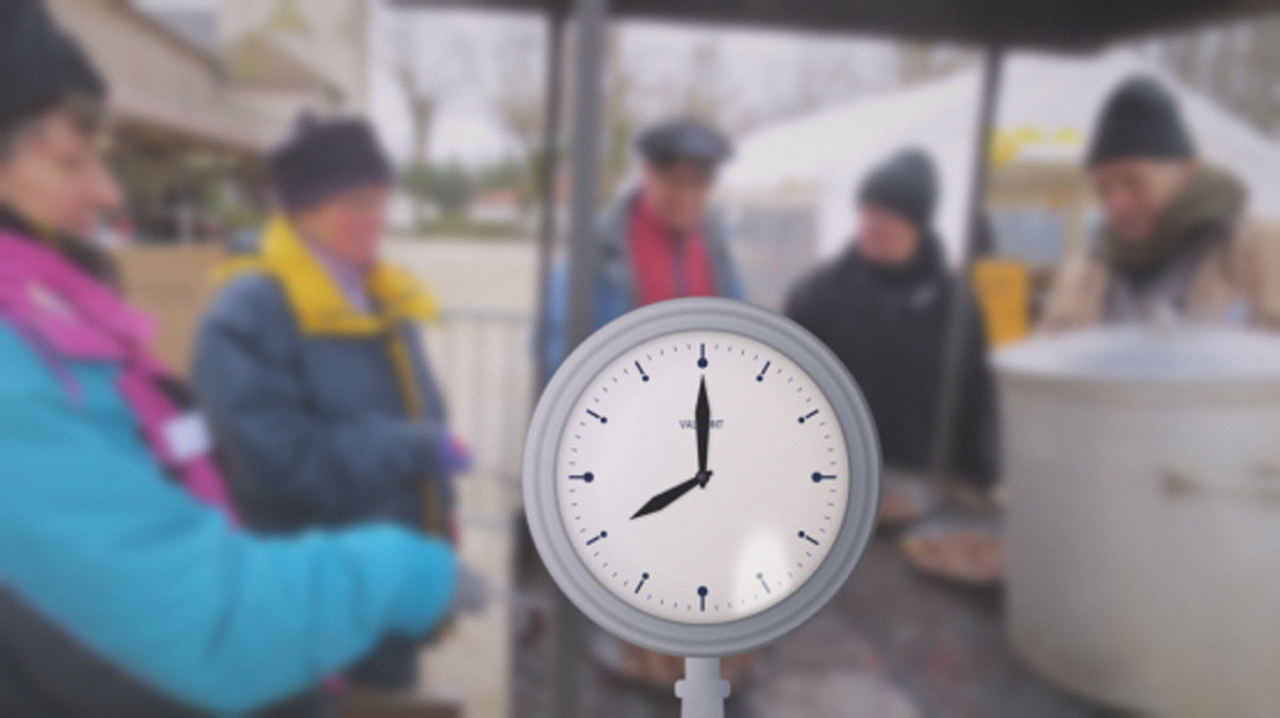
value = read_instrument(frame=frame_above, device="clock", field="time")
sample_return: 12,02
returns 8,00
